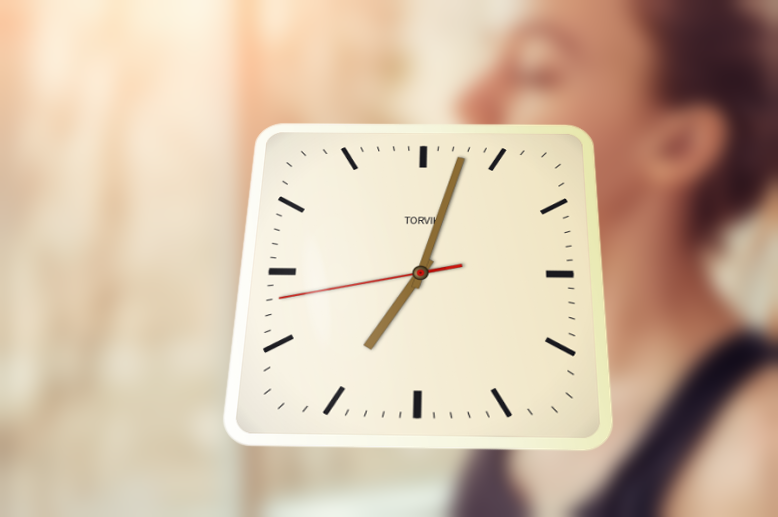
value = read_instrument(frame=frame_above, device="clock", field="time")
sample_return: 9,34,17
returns 7,02,43
